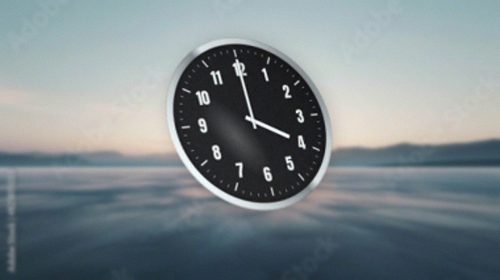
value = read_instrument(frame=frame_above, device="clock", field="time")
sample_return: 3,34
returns 4,00
